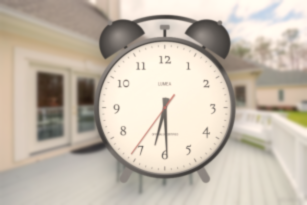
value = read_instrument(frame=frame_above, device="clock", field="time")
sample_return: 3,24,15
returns 6,29,36
